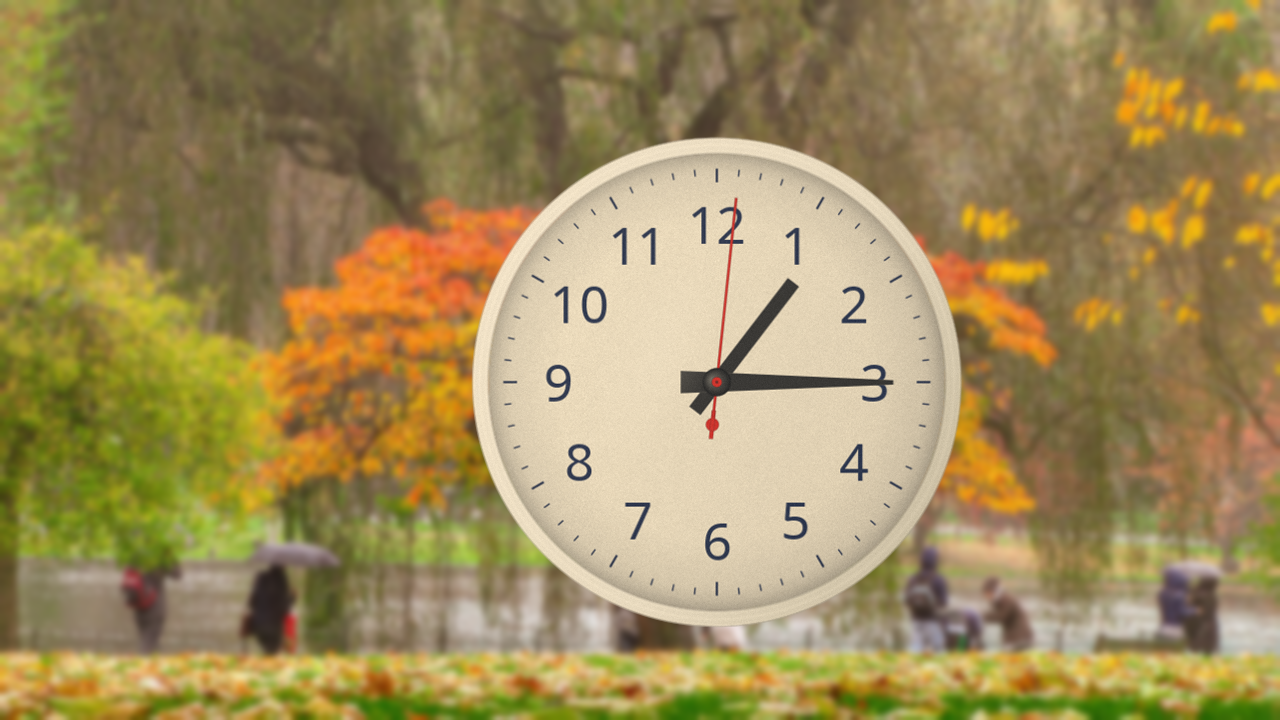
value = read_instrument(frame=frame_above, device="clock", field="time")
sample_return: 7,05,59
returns 1,15,01
